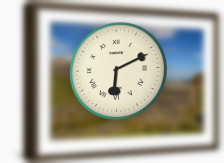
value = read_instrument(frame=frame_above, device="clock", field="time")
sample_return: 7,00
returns 6,11
